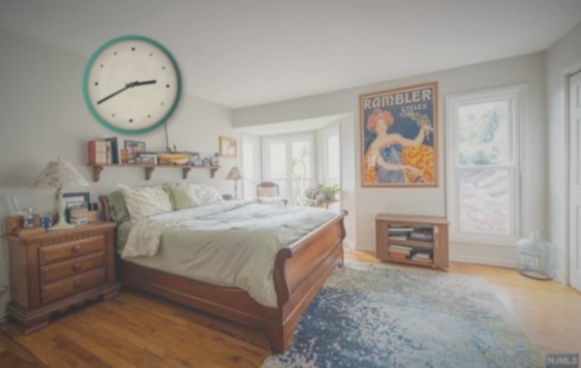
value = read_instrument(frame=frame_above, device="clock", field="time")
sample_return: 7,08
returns 2,40
